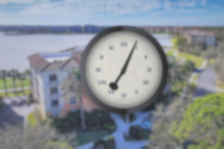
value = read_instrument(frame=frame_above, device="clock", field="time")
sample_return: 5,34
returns 7,04
